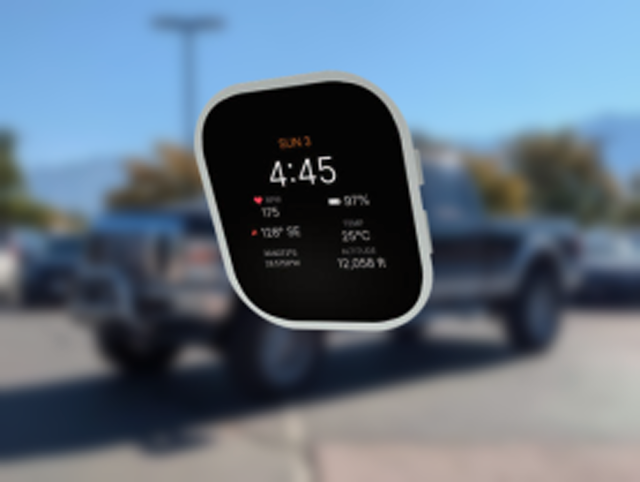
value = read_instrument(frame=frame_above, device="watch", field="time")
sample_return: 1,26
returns 4,45
